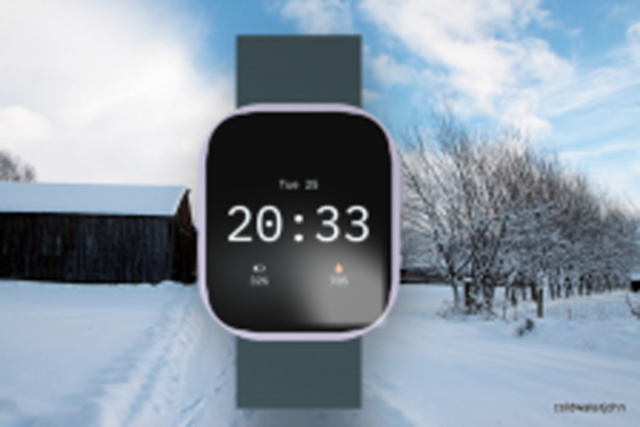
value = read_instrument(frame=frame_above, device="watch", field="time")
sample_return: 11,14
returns 20,33
